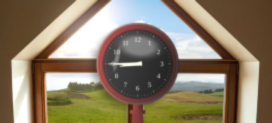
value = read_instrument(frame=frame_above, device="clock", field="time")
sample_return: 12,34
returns 8,45
